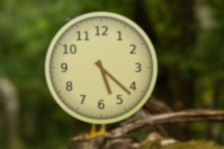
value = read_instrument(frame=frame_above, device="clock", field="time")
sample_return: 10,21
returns 5,22
